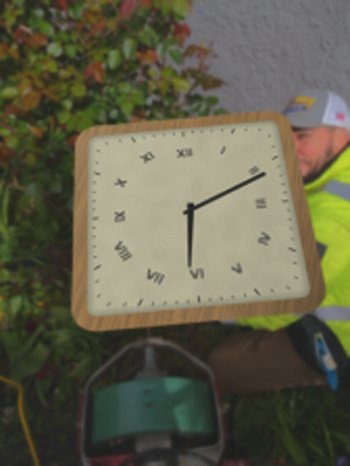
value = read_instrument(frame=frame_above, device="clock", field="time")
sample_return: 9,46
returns 6,11
